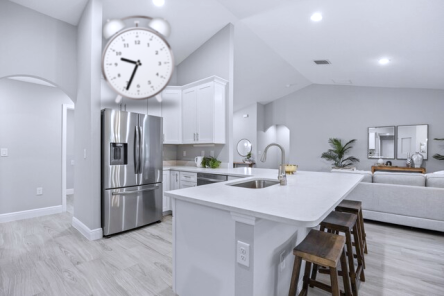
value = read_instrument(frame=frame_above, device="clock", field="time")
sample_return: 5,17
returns 9,34
